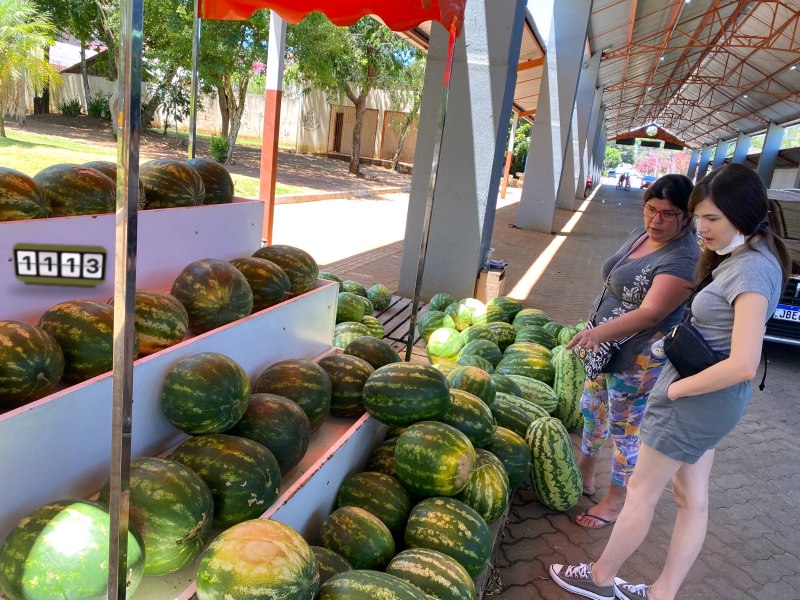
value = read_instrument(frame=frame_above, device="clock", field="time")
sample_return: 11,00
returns 11,13
